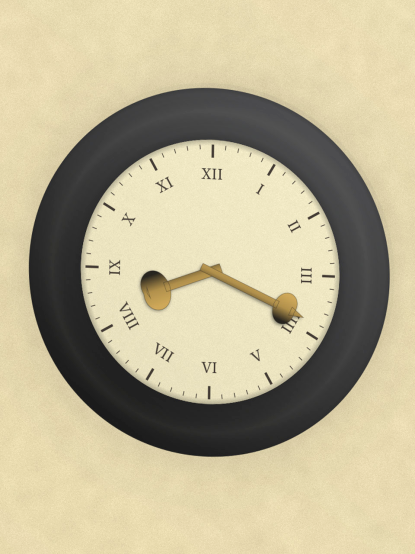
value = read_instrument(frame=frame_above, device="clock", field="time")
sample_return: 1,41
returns 8,19
